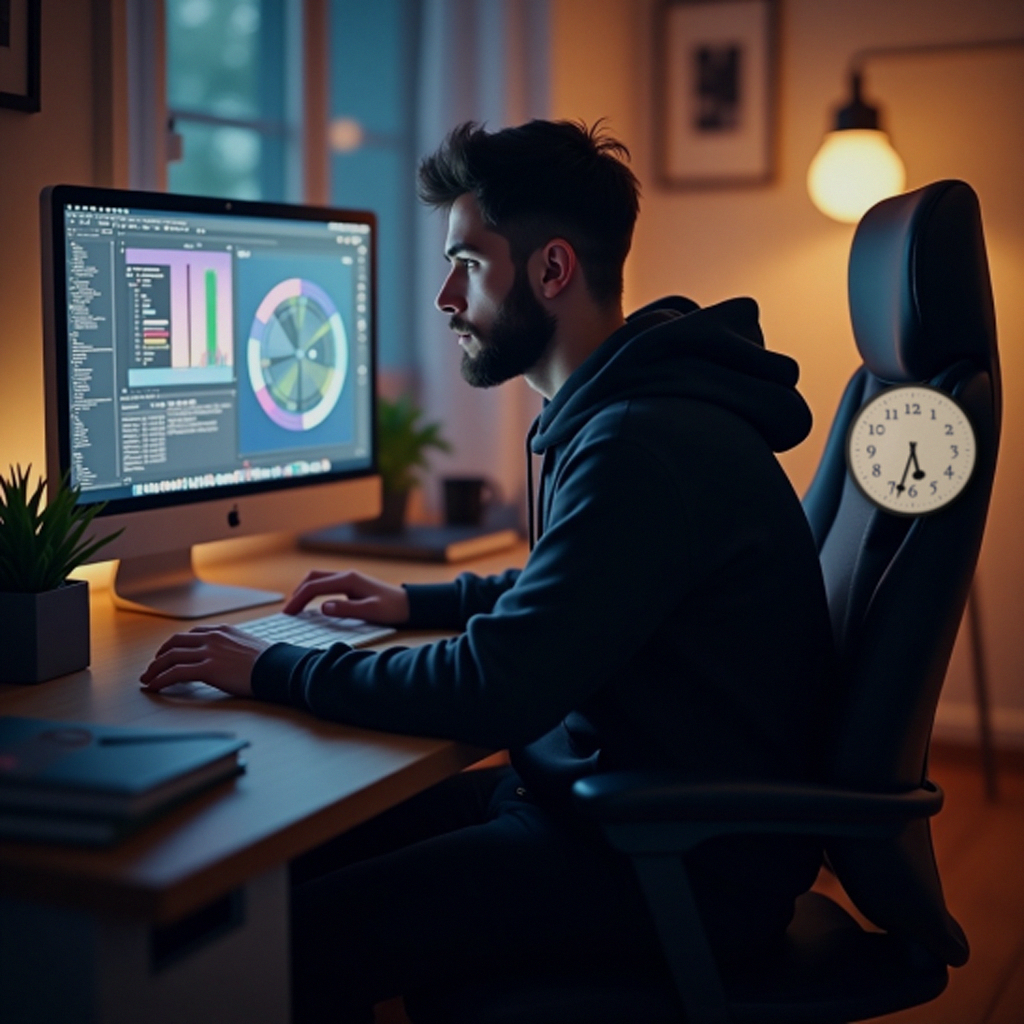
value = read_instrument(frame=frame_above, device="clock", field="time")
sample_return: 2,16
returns 5,33
